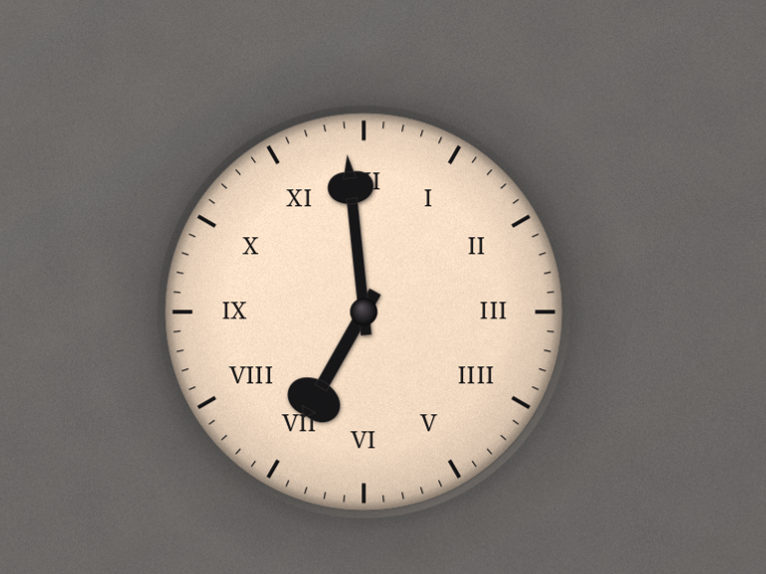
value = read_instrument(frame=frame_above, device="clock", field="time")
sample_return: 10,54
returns 6,59
